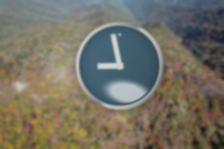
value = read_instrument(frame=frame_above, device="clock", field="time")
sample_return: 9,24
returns 8,58
